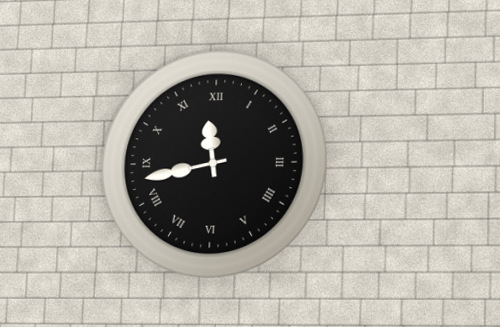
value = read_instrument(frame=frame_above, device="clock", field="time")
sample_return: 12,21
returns 11,43
